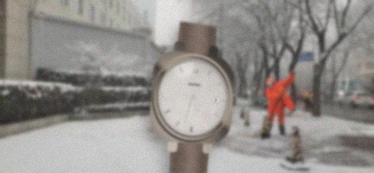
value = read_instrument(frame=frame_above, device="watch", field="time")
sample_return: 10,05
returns 6,32
